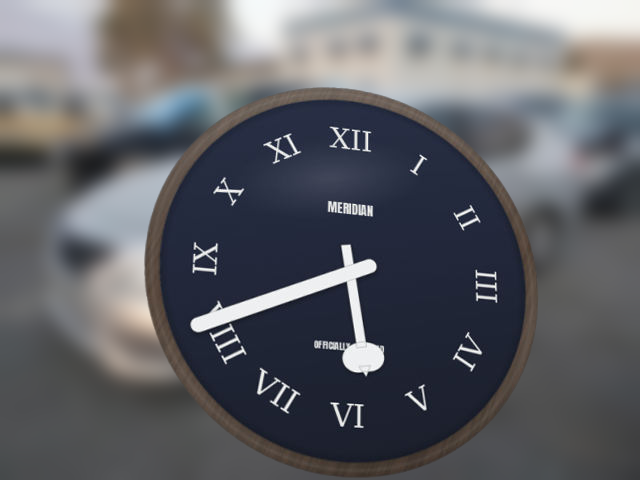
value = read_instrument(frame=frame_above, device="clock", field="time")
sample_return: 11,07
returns 5,41
